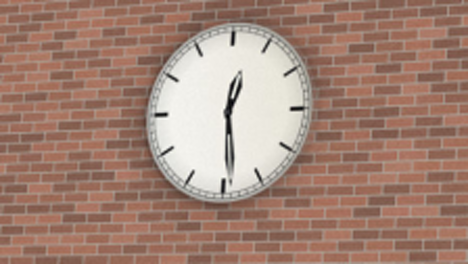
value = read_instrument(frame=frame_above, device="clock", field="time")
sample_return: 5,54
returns 12,29
